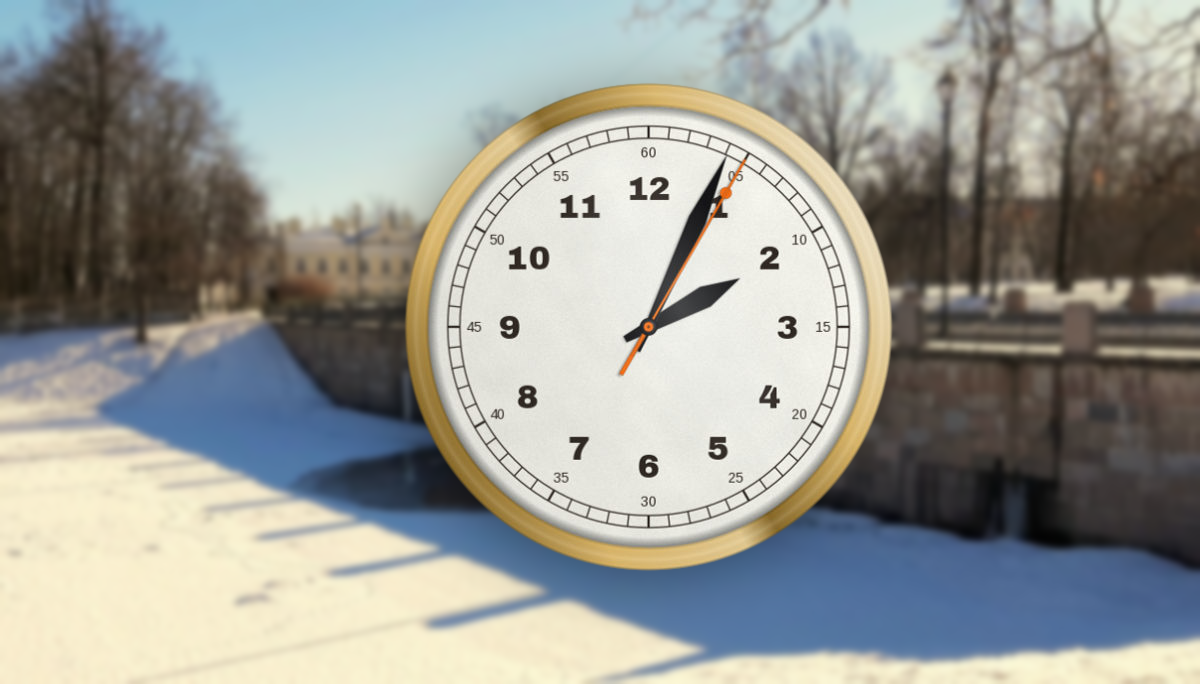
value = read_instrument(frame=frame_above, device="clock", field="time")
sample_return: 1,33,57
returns 2,04,05
